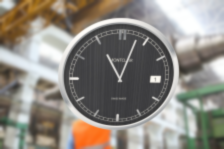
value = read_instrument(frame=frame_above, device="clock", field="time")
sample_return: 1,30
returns 11,03
